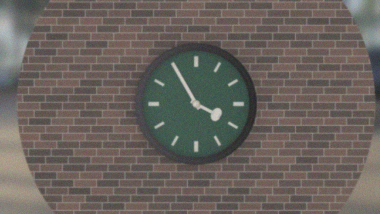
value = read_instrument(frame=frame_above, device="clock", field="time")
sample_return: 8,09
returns 3,55
